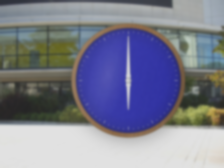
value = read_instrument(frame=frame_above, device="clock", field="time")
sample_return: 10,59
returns 6,00
